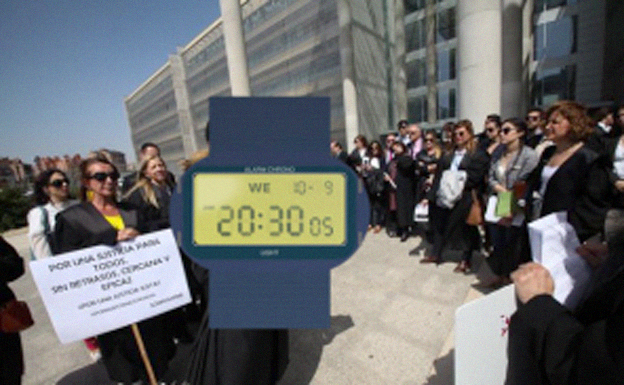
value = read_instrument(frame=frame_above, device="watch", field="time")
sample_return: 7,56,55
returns 20,30,05
